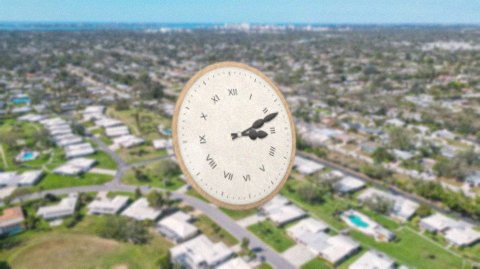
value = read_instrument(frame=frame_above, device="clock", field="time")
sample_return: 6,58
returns 3,12
